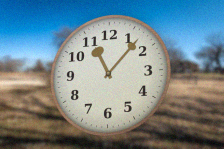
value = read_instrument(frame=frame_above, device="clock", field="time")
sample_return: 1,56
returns 11,07
